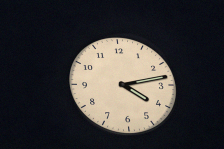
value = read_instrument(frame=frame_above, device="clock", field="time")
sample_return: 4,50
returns 4,13
